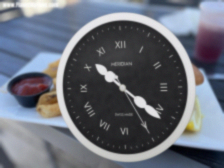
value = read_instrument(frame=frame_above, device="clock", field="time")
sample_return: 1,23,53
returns 10,21,25
